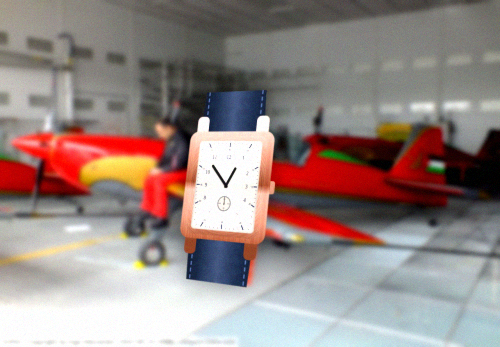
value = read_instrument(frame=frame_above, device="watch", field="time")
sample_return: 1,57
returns 12,53
